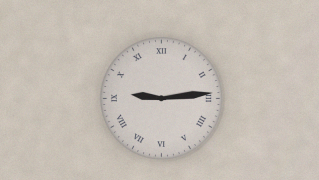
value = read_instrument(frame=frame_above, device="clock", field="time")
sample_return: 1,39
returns 9,14
